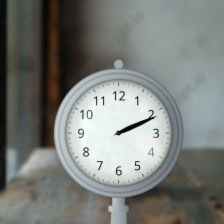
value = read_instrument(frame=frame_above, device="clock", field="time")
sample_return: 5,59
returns 2,11
